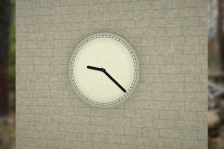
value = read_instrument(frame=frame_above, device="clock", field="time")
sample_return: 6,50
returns 9,22
